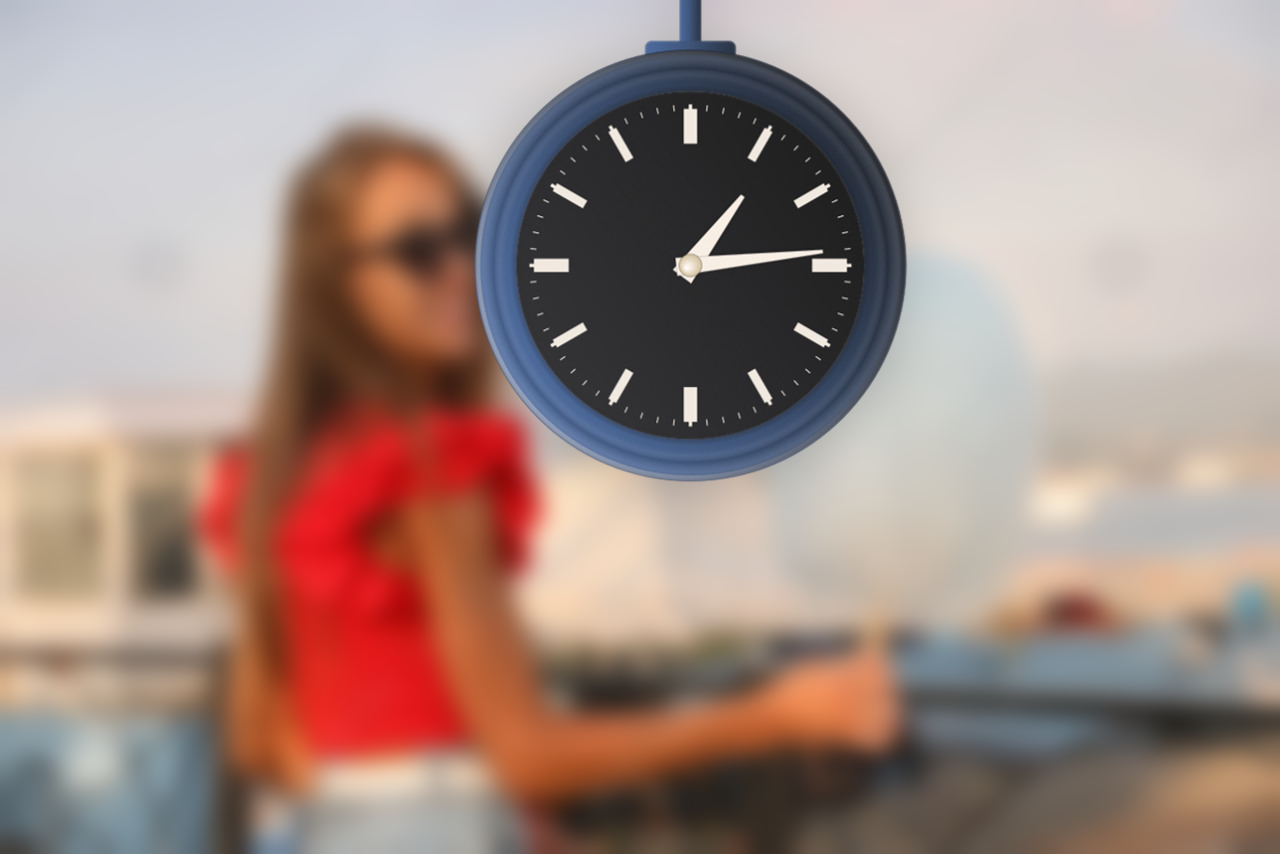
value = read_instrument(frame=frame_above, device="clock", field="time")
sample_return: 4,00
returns 1,14
